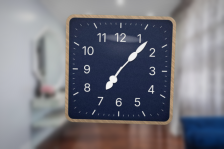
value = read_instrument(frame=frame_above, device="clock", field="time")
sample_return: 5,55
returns 7,07
